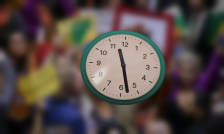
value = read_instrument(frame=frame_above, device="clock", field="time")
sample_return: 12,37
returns 11,28
